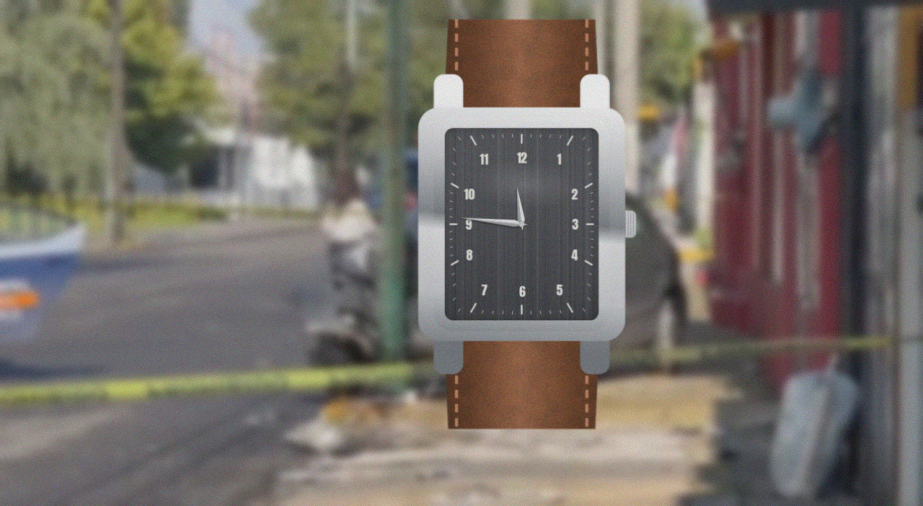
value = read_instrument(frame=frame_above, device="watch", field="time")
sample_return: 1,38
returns 11,46
